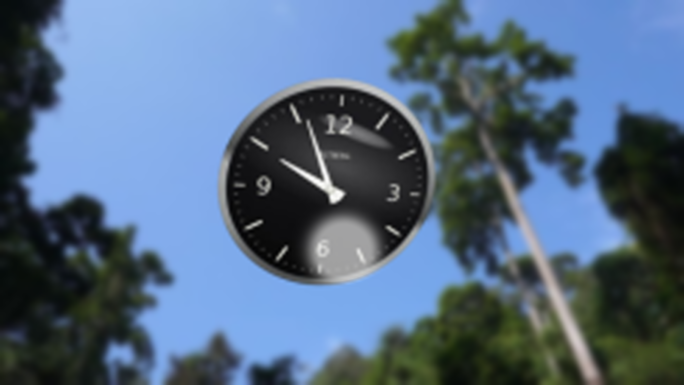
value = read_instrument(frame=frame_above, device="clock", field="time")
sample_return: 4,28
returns 9,56
